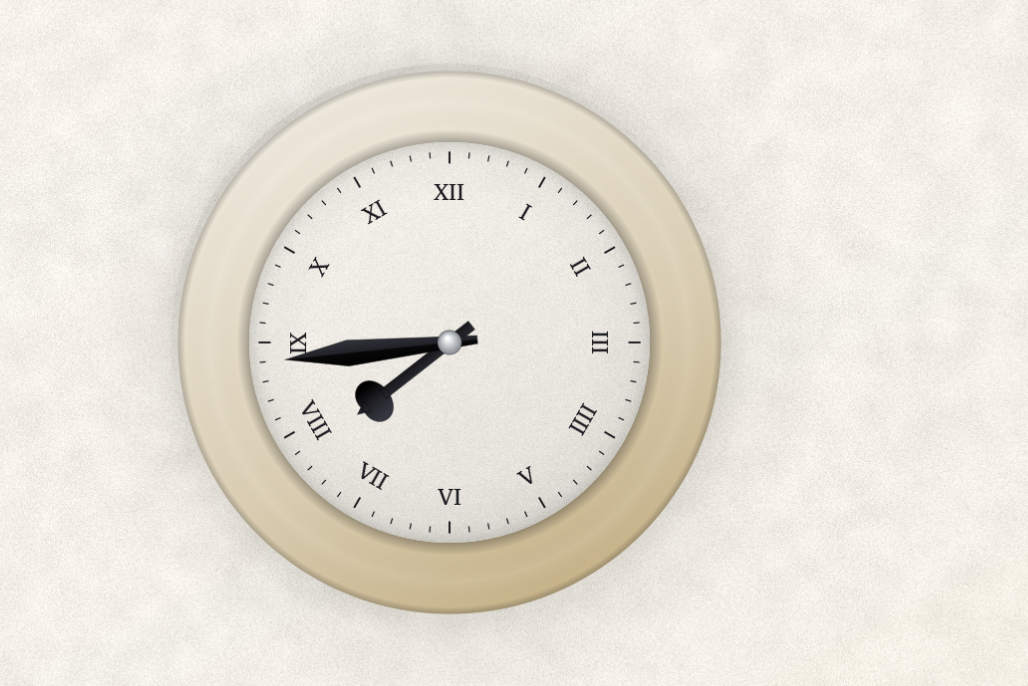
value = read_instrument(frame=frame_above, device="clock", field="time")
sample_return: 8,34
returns 7,44
